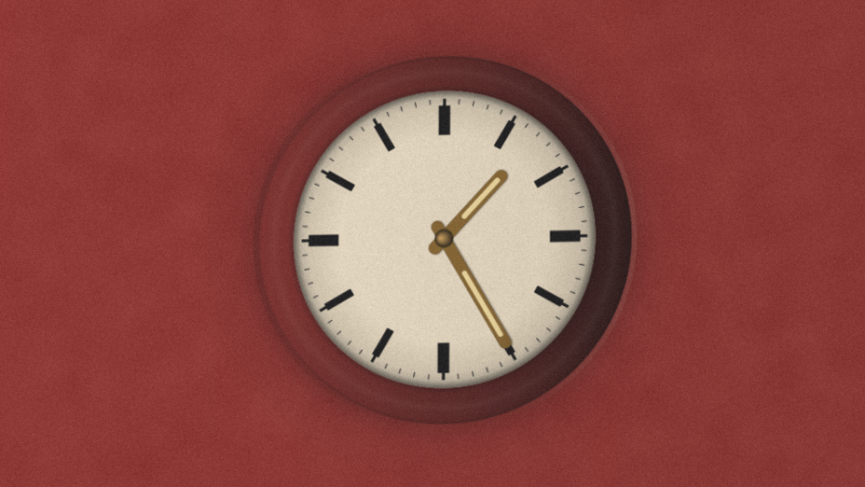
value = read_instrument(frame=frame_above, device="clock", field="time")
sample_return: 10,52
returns 1,25
